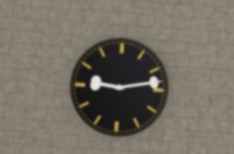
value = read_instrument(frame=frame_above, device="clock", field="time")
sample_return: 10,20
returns 9,13
